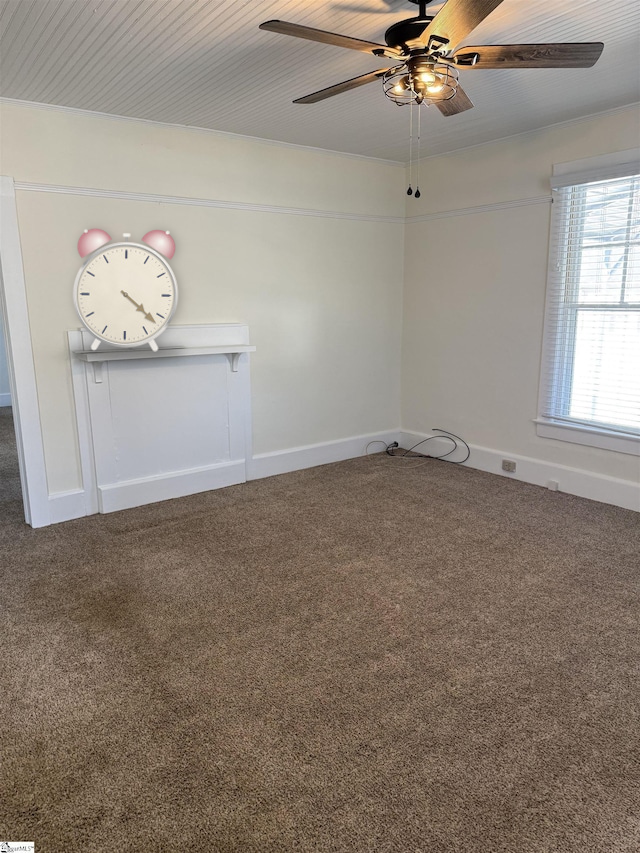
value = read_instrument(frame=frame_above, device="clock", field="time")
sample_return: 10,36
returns 4,22
